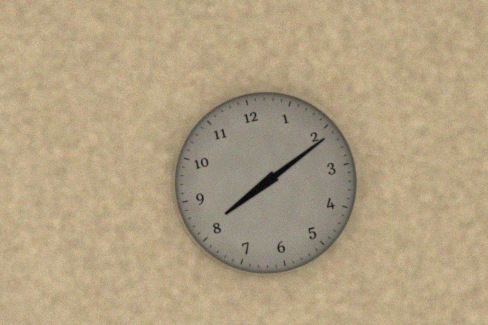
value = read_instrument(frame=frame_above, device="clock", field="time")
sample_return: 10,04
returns 8,11
